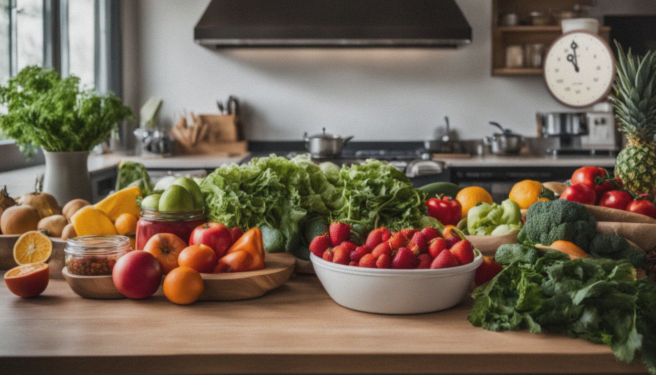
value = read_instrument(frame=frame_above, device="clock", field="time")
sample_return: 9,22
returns 10,59
